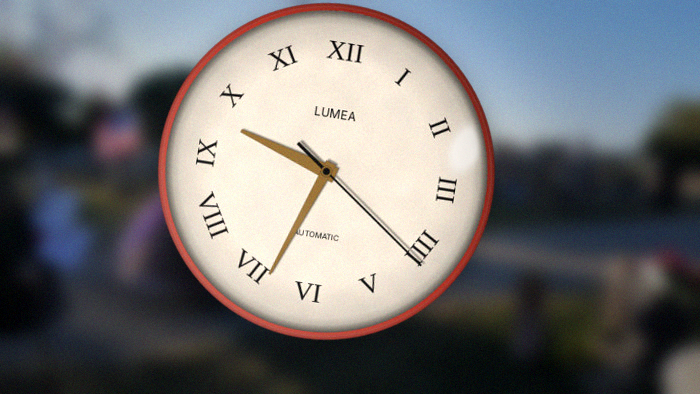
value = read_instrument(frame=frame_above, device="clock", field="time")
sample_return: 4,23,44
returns 9,33,21
